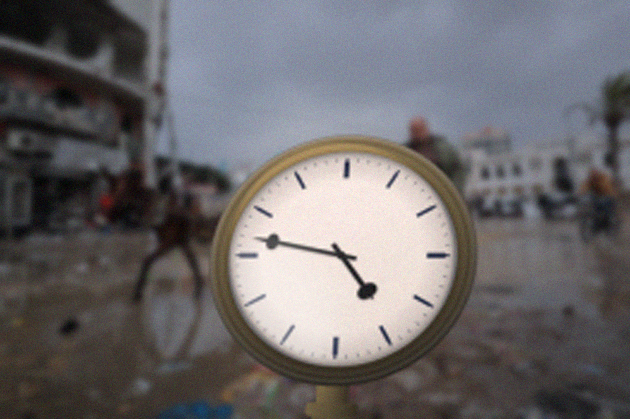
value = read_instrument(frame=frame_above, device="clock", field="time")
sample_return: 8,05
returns 4,47
